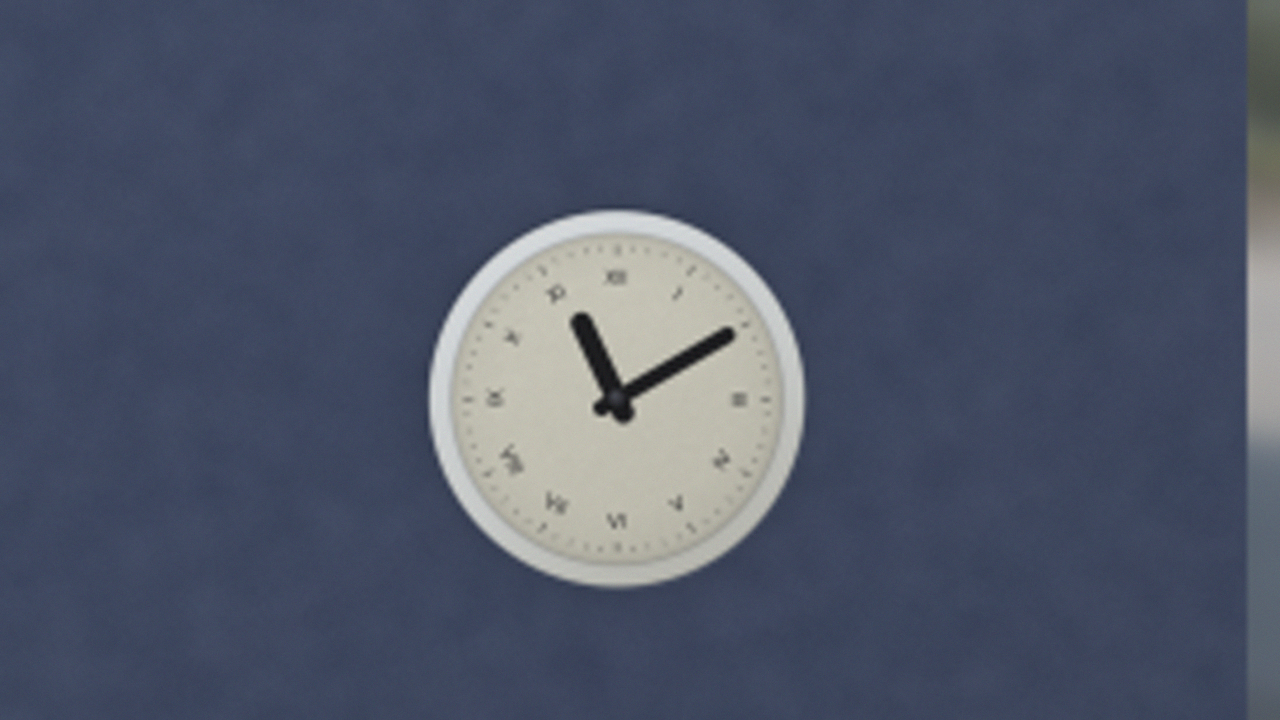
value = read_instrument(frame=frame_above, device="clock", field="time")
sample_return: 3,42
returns 11,10
